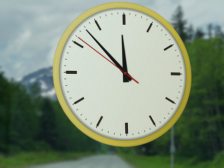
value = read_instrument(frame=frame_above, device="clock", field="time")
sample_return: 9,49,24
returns 11,52,51
